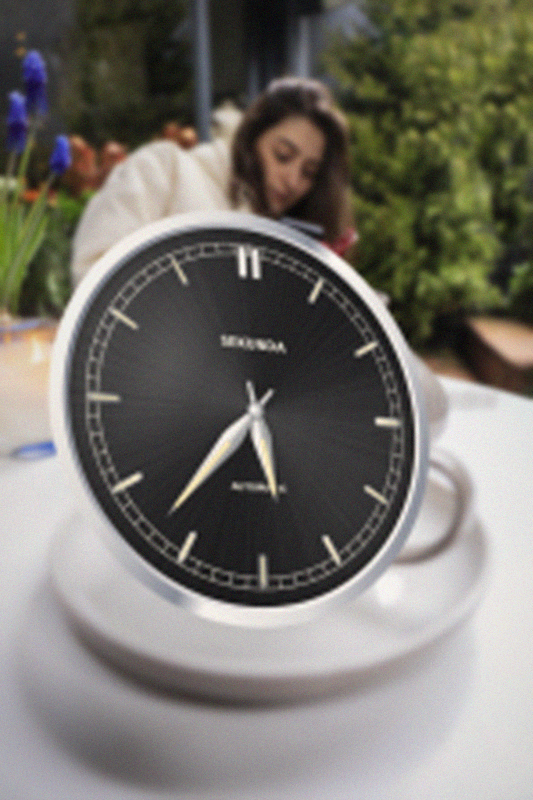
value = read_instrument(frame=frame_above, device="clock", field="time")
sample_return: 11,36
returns 5,37
